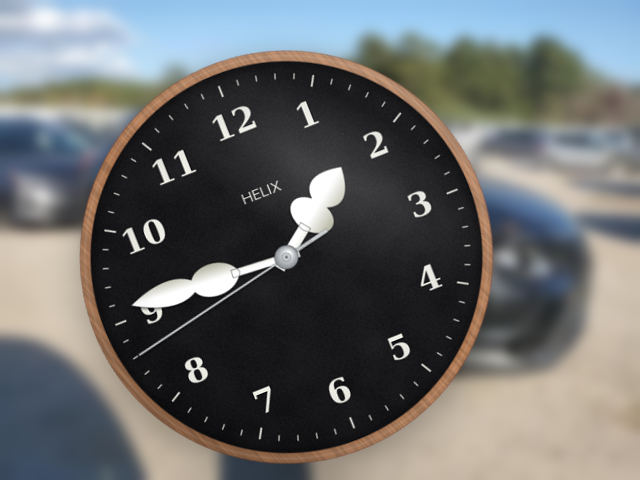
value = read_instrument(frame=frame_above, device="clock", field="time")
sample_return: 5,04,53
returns 1,45,43
